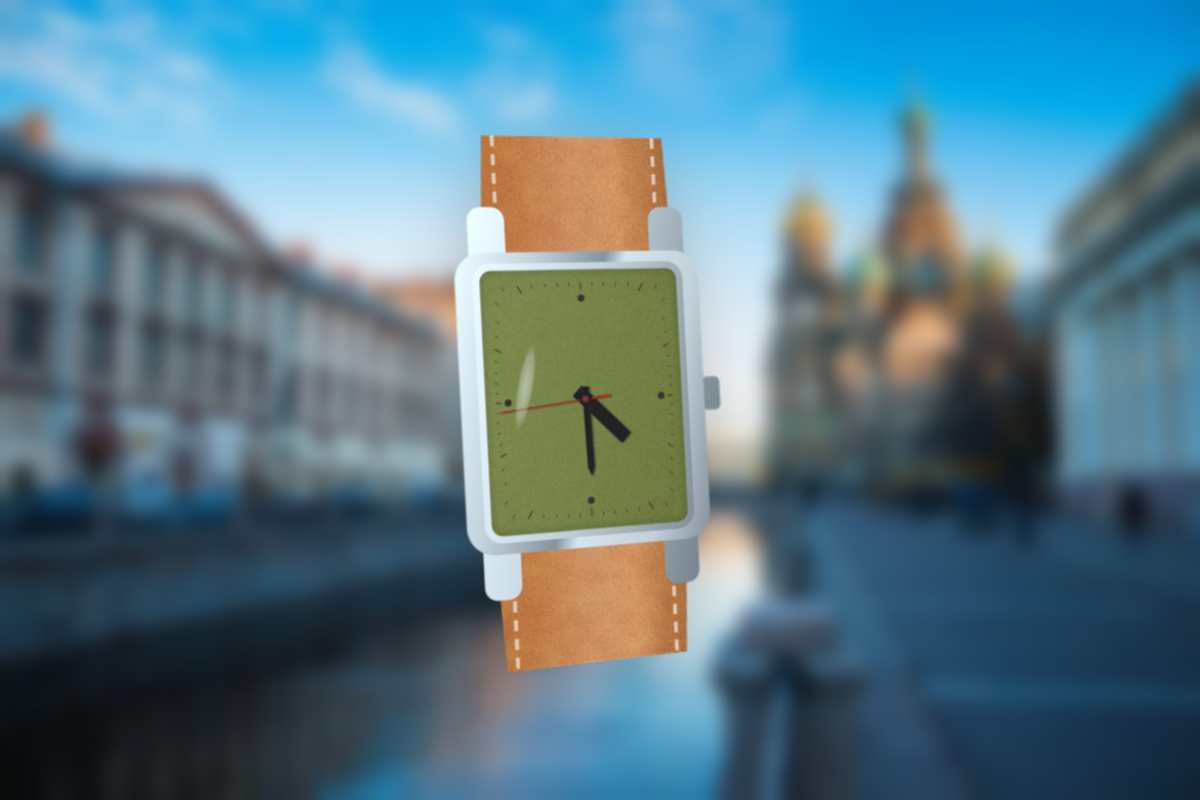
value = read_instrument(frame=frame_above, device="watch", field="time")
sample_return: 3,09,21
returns 4,29,44
